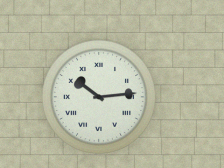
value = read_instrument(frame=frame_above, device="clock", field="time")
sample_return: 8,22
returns 10,14
